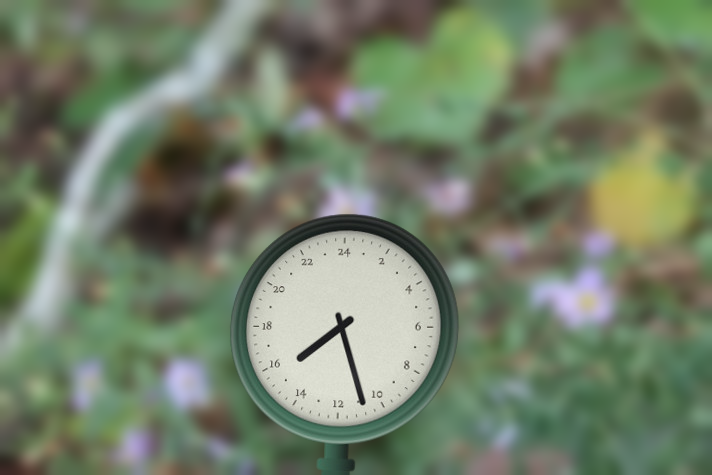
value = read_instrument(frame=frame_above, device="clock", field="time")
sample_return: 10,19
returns 15,27
